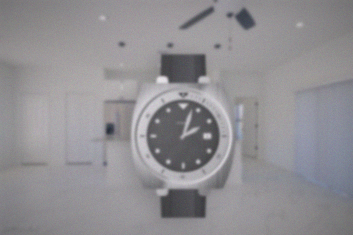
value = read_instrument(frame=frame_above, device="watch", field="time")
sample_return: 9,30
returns 2,03
